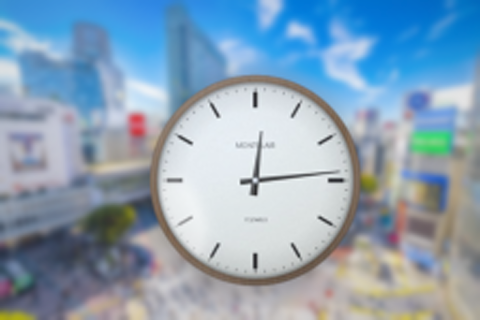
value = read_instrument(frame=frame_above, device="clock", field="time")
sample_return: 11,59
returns 12,14
